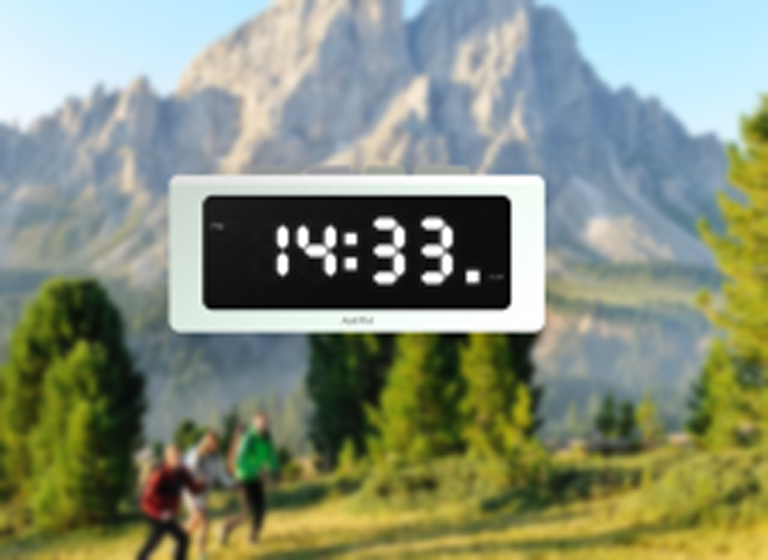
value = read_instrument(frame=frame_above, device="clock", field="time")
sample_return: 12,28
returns 14,33
